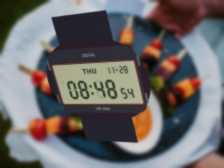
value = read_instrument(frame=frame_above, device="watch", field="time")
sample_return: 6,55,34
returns 8,48,54
